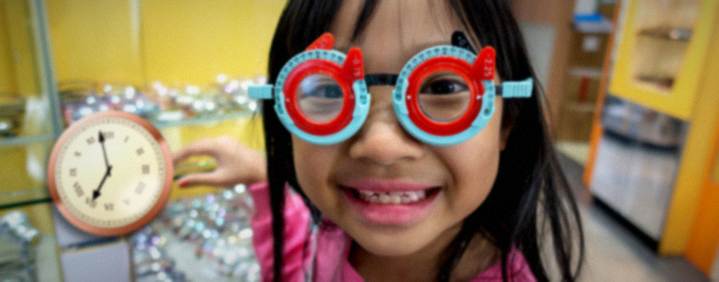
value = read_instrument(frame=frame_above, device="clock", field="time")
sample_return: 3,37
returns 6,58
